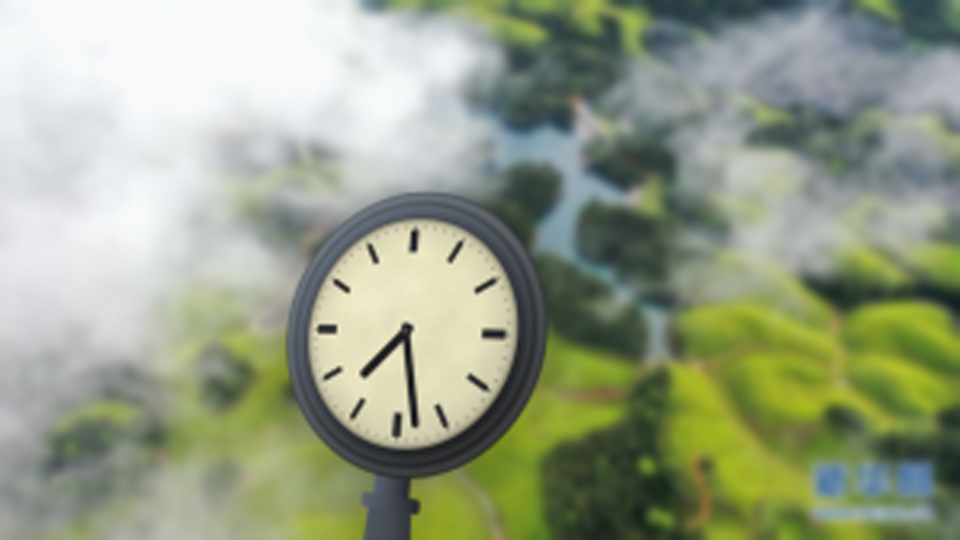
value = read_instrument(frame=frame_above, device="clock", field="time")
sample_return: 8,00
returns 7,28
